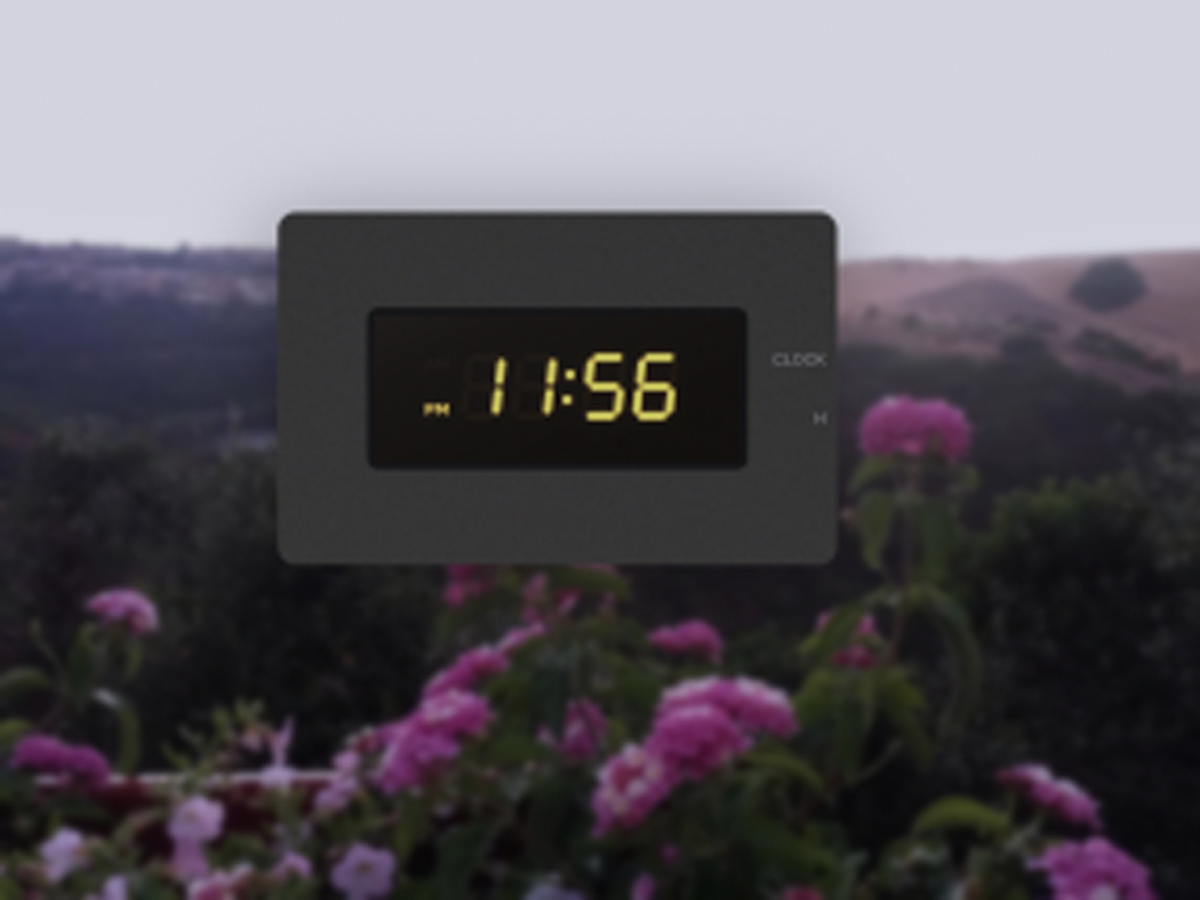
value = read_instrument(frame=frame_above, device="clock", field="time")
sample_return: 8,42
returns 11,56
